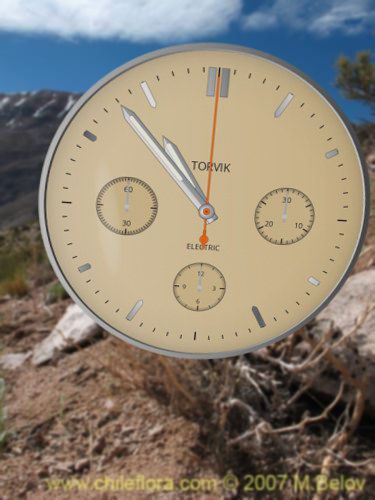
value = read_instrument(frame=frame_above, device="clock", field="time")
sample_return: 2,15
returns 10,53
